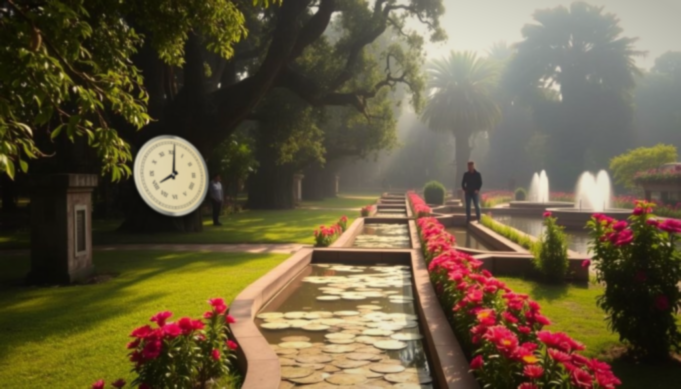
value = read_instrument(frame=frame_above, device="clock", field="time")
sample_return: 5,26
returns 8,01
